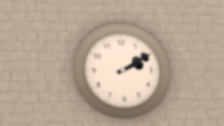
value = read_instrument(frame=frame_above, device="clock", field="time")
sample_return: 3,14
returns 2,10
